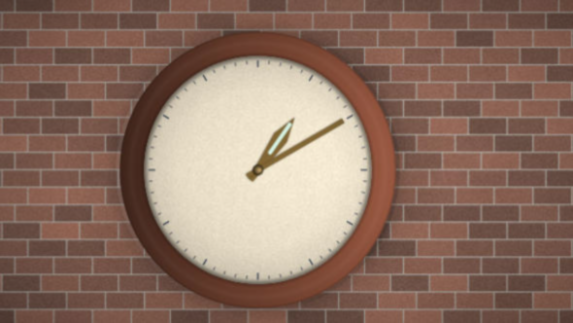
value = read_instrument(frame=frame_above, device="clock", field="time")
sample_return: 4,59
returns 1,10
